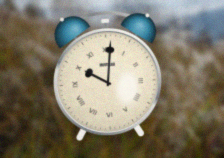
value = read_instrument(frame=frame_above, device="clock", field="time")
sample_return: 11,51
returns 10,01
